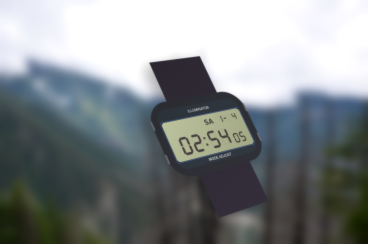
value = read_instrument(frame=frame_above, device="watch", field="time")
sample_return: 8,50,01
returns 2,54,05
